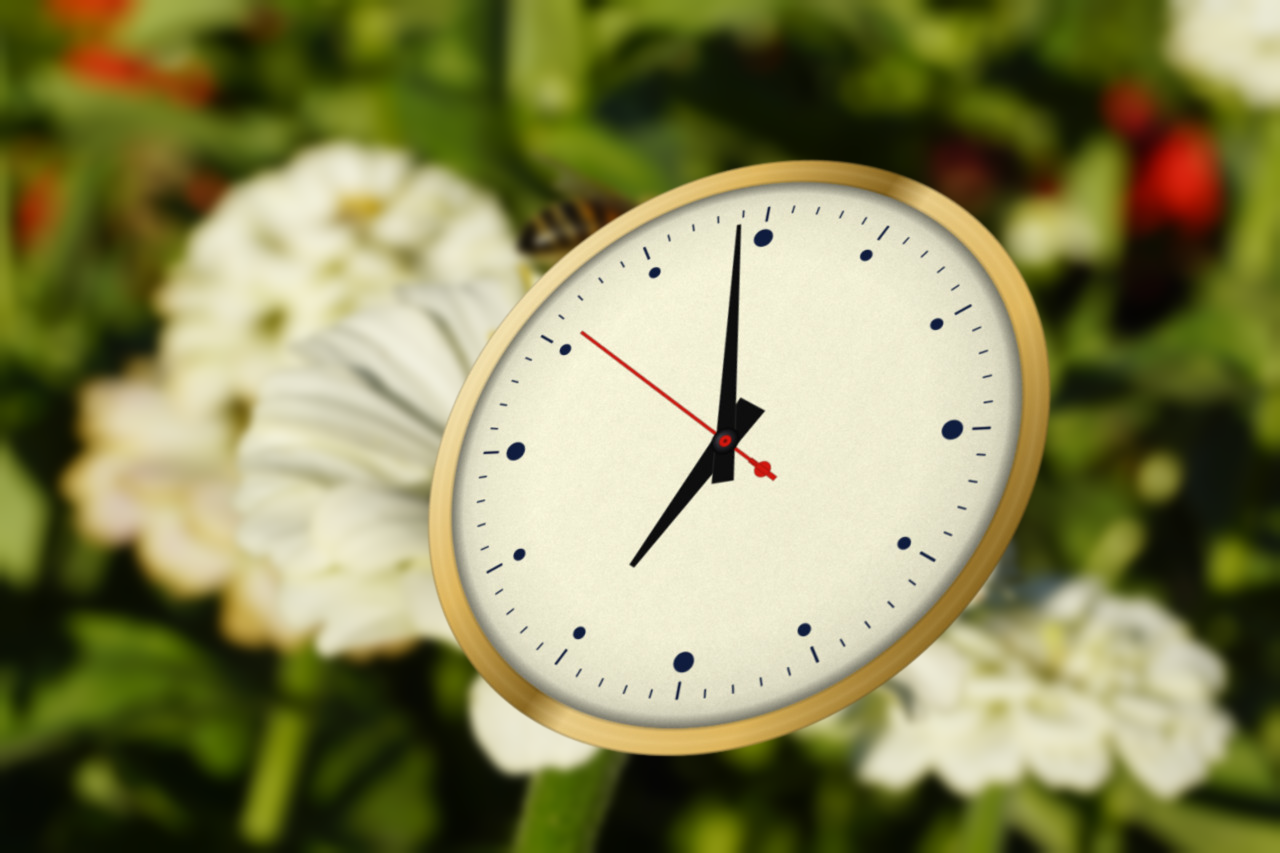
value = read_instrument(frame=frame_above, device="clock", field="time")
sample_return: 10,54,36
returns 6,58,51
